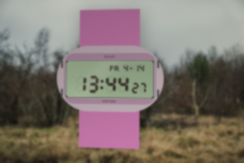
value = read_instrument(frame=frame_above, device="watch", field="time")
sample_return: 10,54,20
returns 13,44,27
